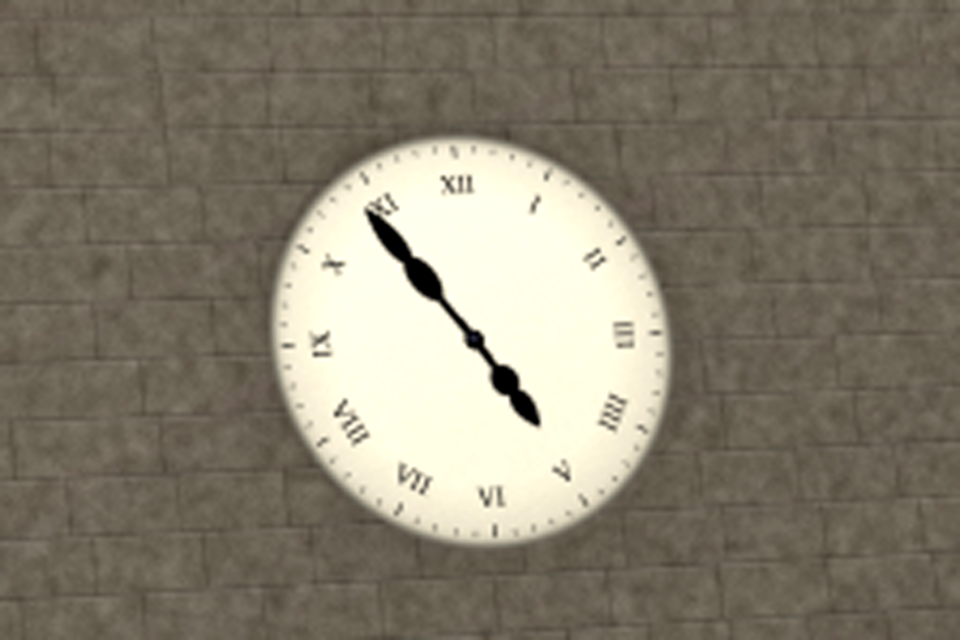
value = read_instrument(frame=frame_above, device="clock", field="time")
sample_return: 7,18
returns 4,54
